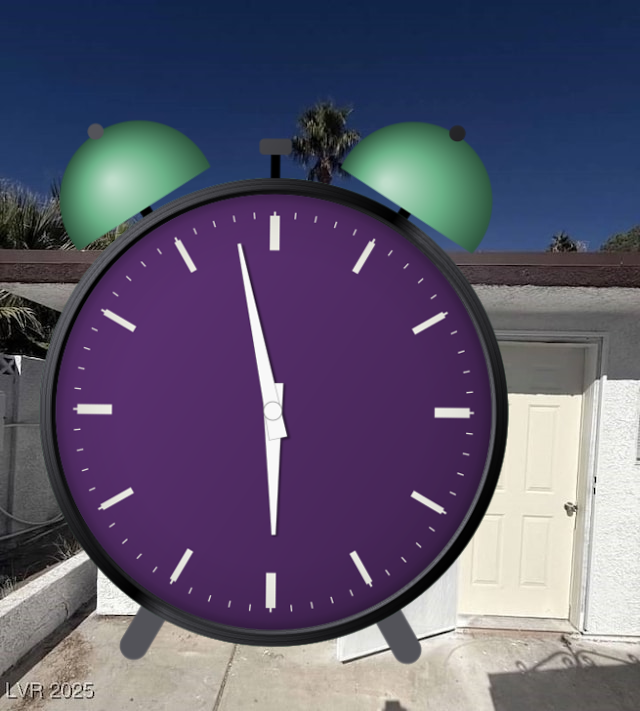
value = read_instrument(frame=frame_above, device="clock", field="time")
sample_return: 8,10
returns 5,58
